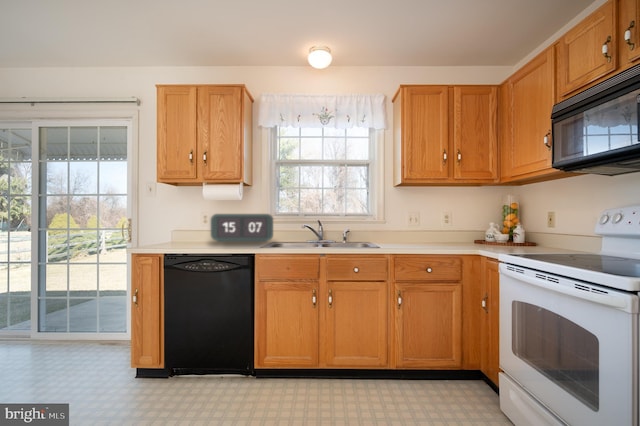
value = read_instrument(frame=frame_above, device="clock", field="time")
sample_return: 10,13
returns 15,07
